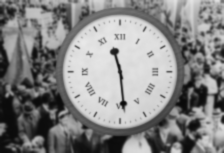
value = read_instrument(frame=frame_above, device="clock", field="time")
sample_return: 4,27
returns 11,29
